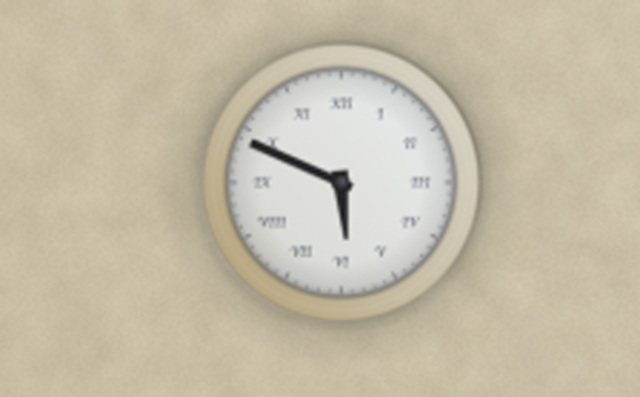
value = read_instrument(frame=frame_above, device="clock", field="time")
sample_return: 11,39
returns 5,49
